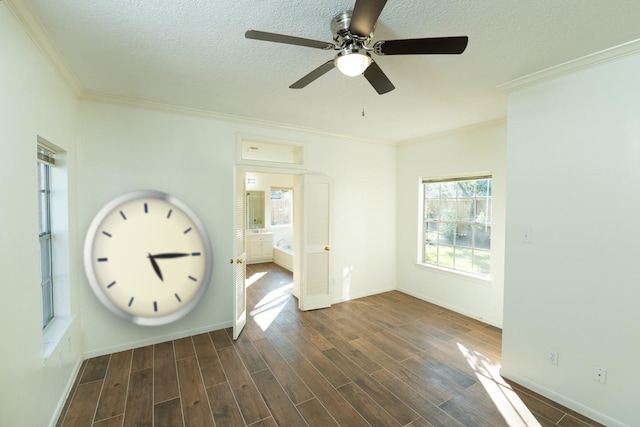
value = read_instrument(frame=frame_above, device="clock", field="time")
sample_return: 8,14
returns 5,15
